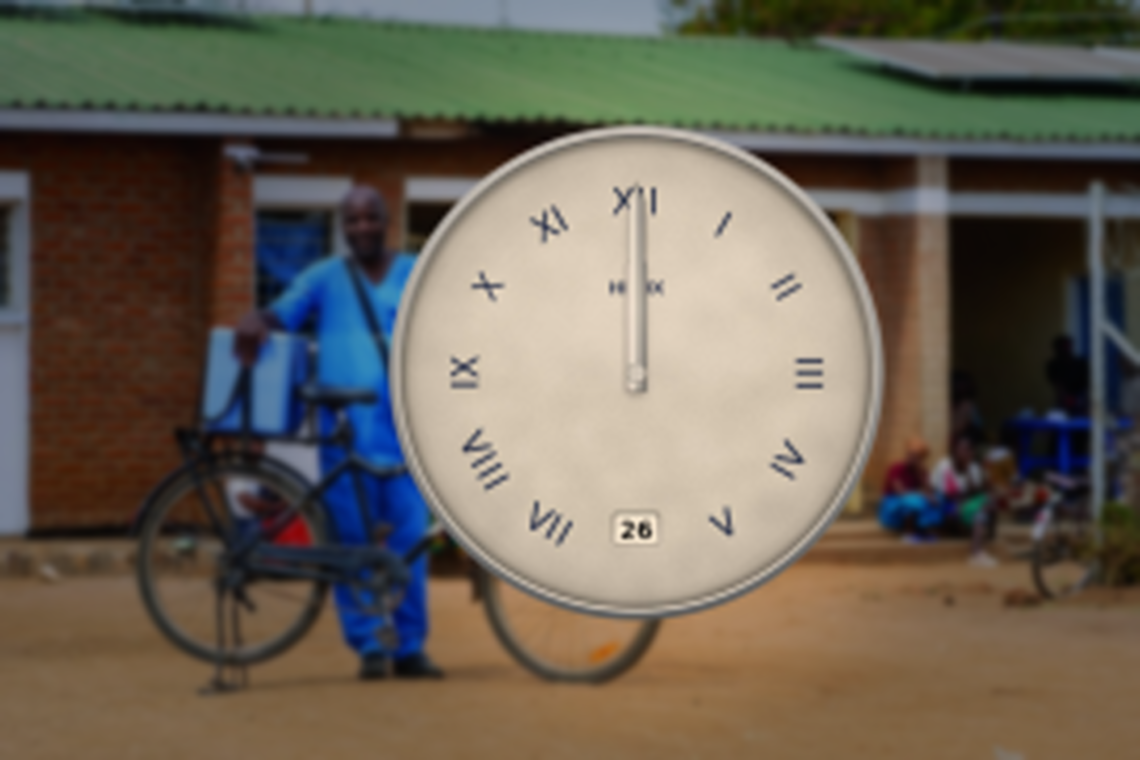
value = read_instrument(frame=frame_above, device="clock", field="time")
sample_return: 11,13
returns 12,00
